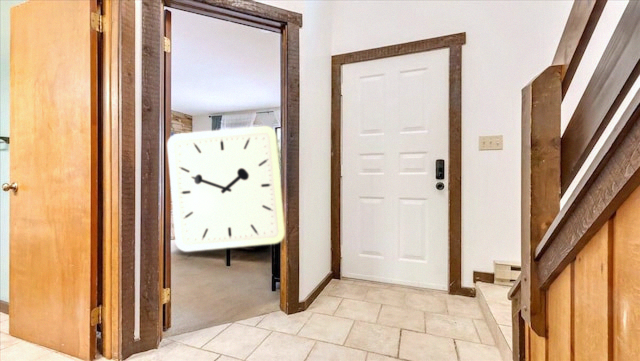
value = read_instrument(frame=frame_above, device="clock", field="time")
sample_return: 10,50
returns 1,49
